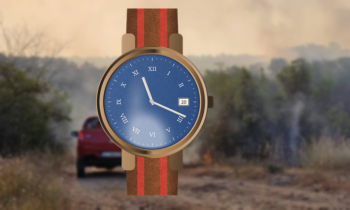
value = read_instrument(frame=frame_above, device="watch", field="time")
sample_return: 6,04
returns 11,19
